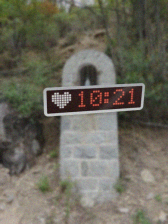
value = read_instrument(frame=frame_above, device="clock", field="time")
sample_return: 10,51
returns 10,21
